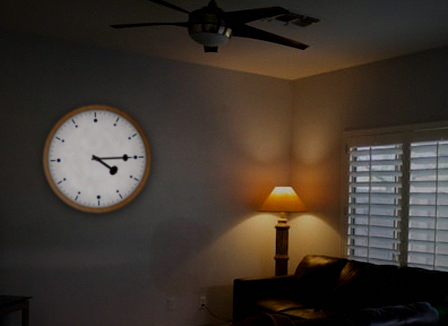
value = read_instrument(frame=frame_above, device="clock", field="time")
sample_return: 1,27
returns 4,15
